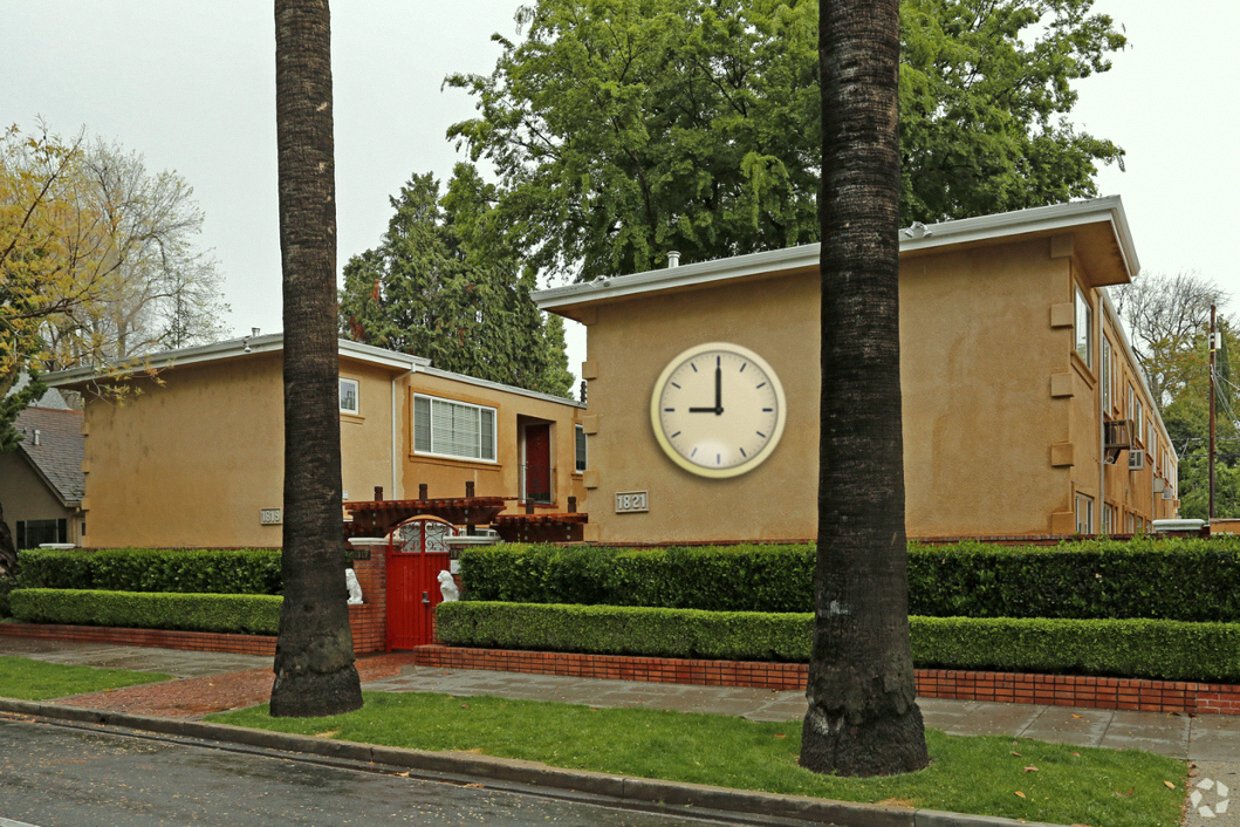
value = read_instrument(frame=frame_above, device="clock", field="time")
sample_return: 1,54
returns 9,00
